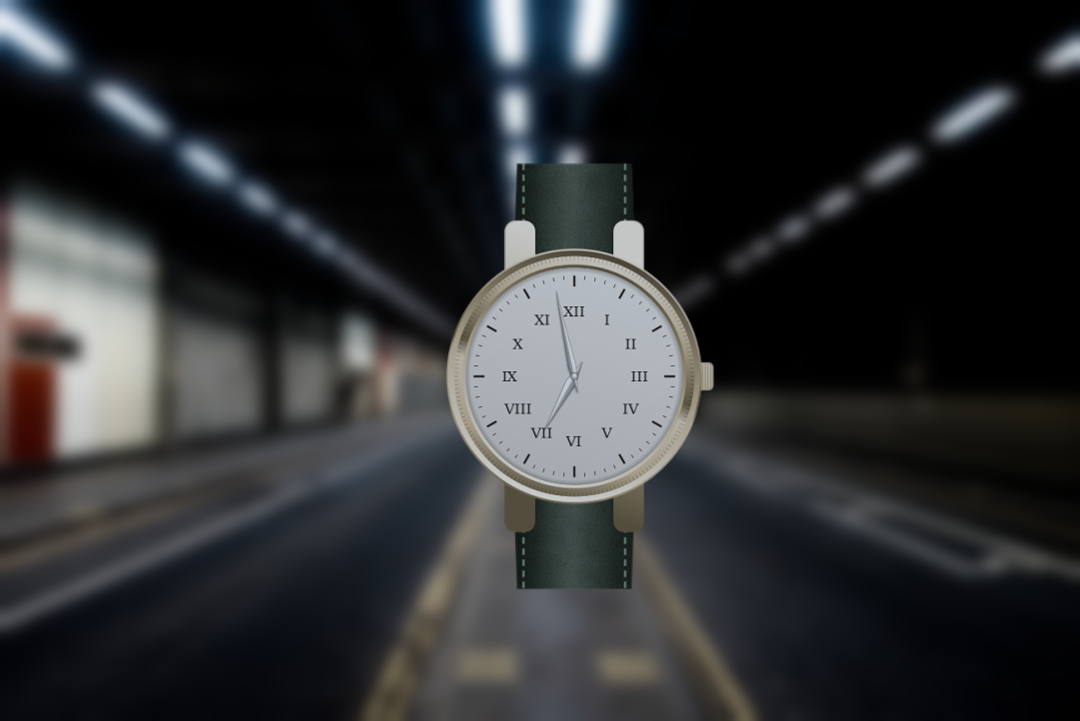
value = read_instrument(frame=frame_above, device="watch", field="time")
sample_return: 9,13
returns 6,58
